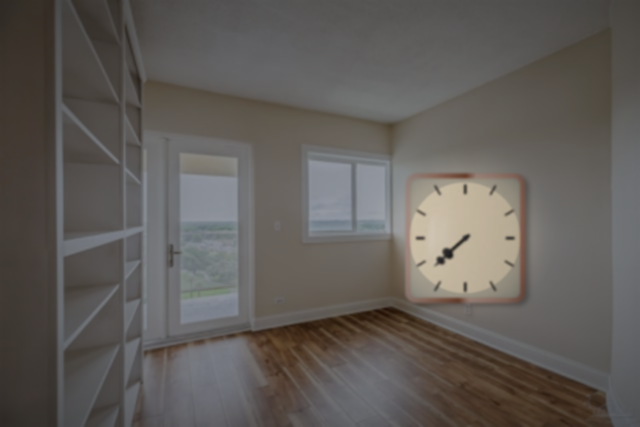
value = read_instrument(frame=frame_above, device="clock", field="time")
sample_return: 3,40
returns 7,38
